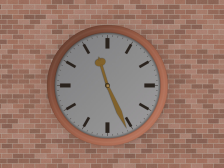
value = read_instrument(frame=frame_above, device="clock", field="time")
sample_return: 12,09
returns 11,26
